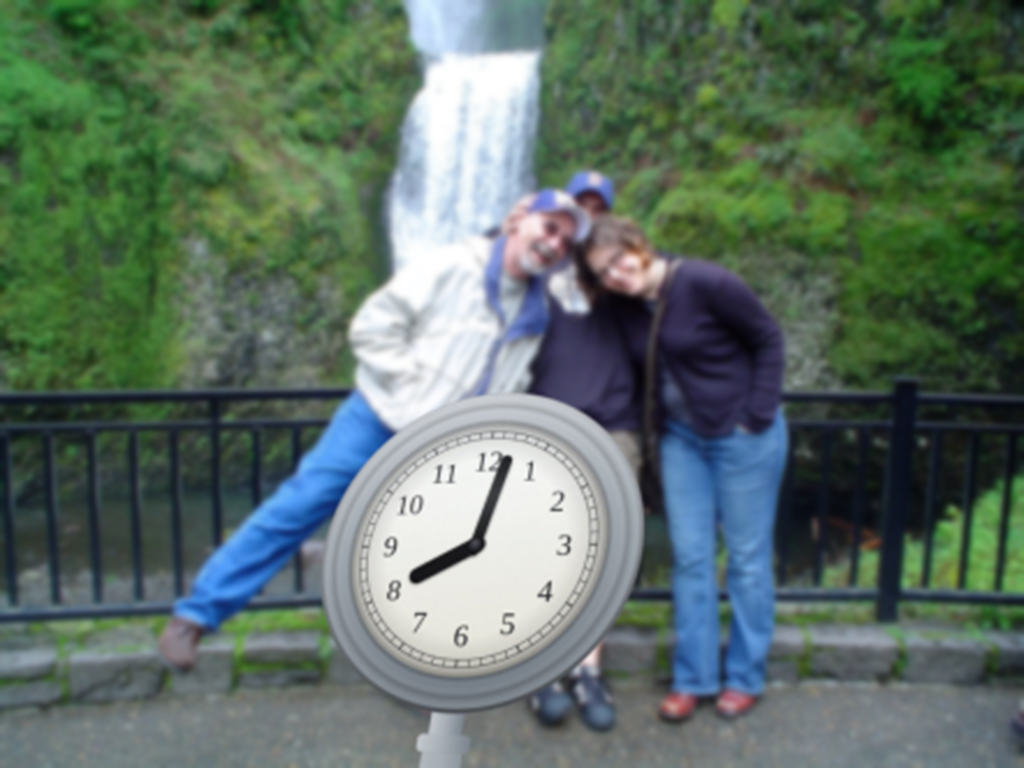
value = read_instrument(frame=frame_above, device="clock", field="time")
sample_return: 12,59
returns 8,02
